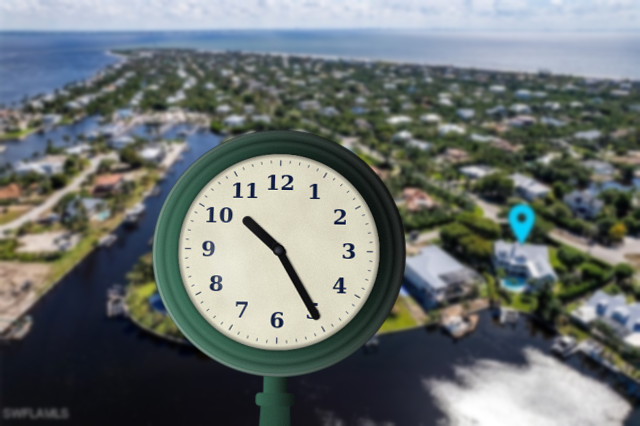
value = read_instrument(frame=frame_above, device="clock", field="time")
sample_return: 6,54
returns 10,25
